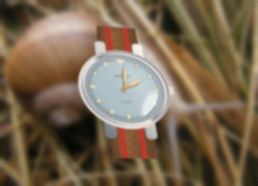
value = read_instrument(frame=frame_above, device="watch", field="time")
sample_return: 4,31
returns 2,01
